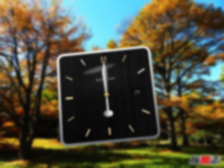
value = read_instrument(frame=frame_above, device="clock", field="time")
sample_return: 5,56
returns 6,00
